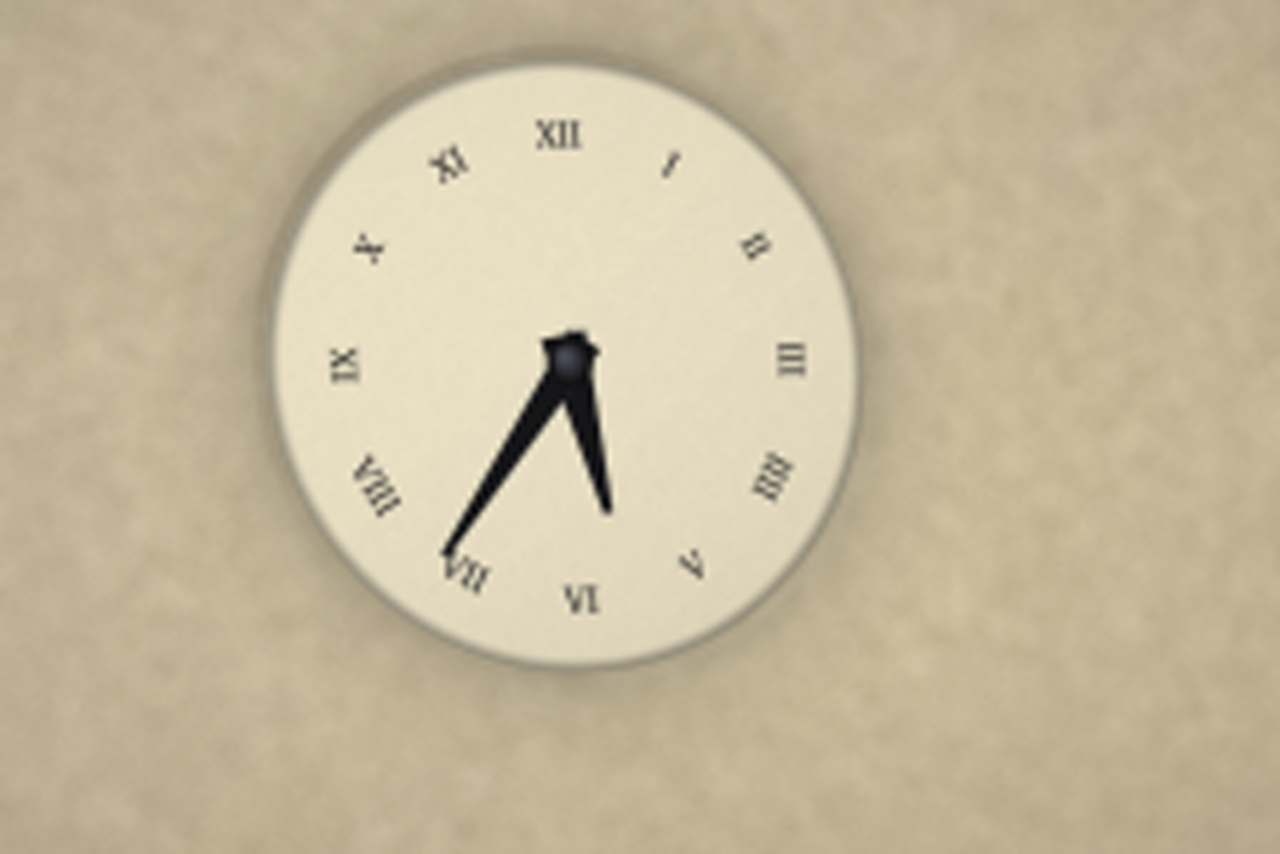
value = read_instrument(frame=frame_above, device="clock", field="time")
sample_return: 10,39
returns 5,36
